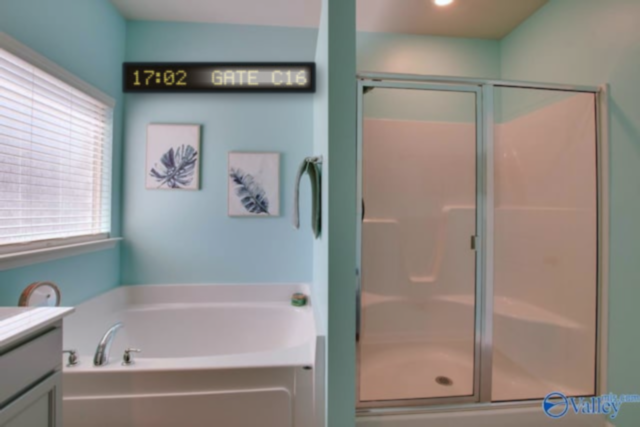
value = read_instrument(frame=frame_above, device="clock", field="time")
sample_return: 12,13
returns 17,02
